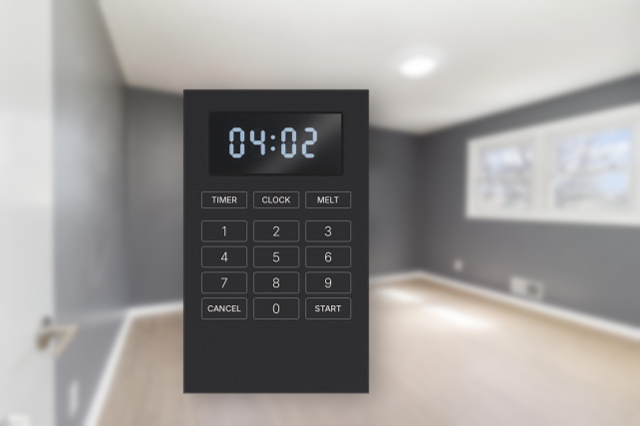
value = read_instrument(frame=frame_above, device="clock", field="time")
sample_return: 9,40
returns 4,02
